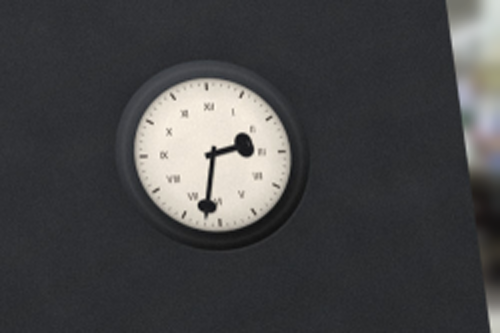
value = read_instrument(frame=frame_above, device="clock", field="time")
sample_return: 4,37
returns 2,32
